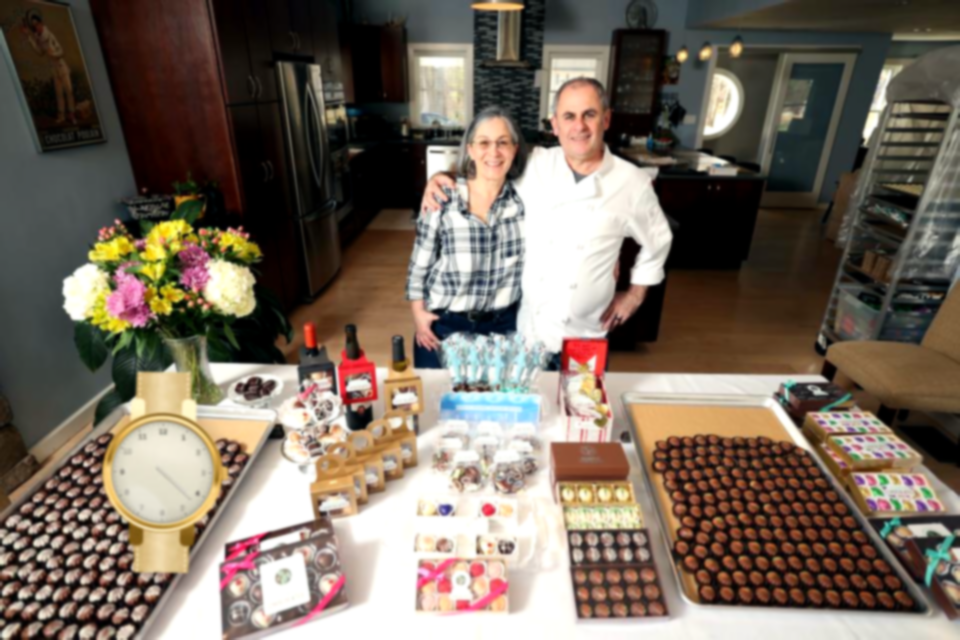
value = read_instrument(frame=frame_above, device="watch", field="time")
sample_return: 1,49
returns 4,22
